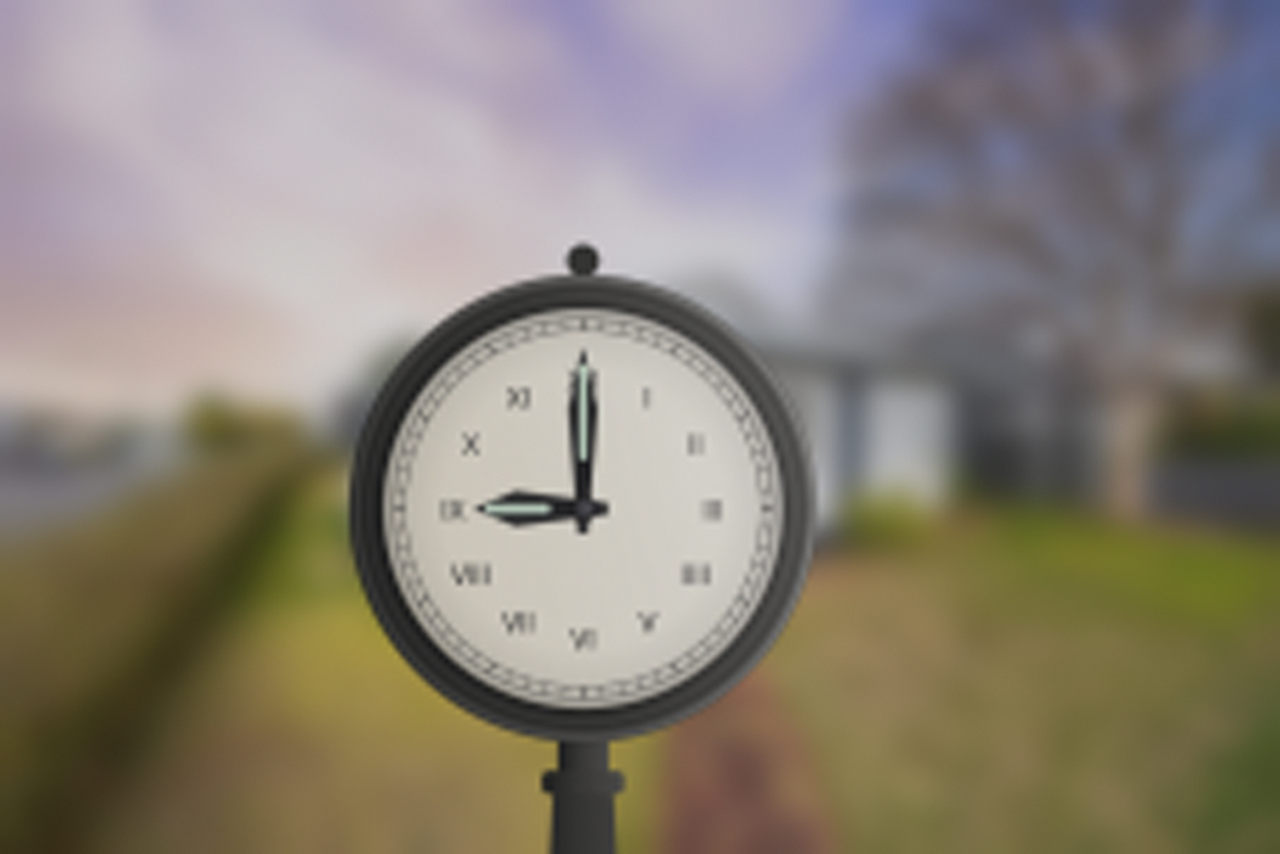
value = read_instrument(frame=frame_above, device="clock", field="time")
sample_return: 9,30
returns 9,00
